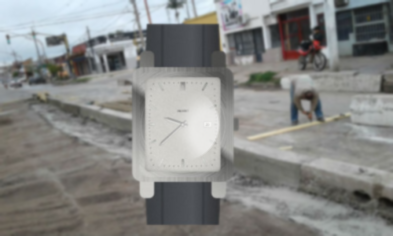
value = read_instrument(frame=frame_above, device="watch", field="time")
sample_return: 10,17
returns 9,38
